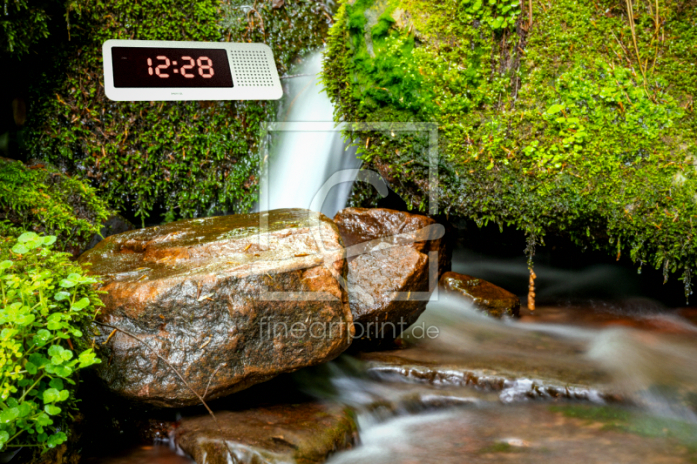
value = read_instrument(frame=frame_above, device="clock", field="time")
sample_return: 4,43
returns 12,28
